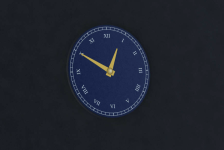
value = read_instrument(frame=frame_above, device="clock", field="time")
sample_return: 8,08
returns 12,50
